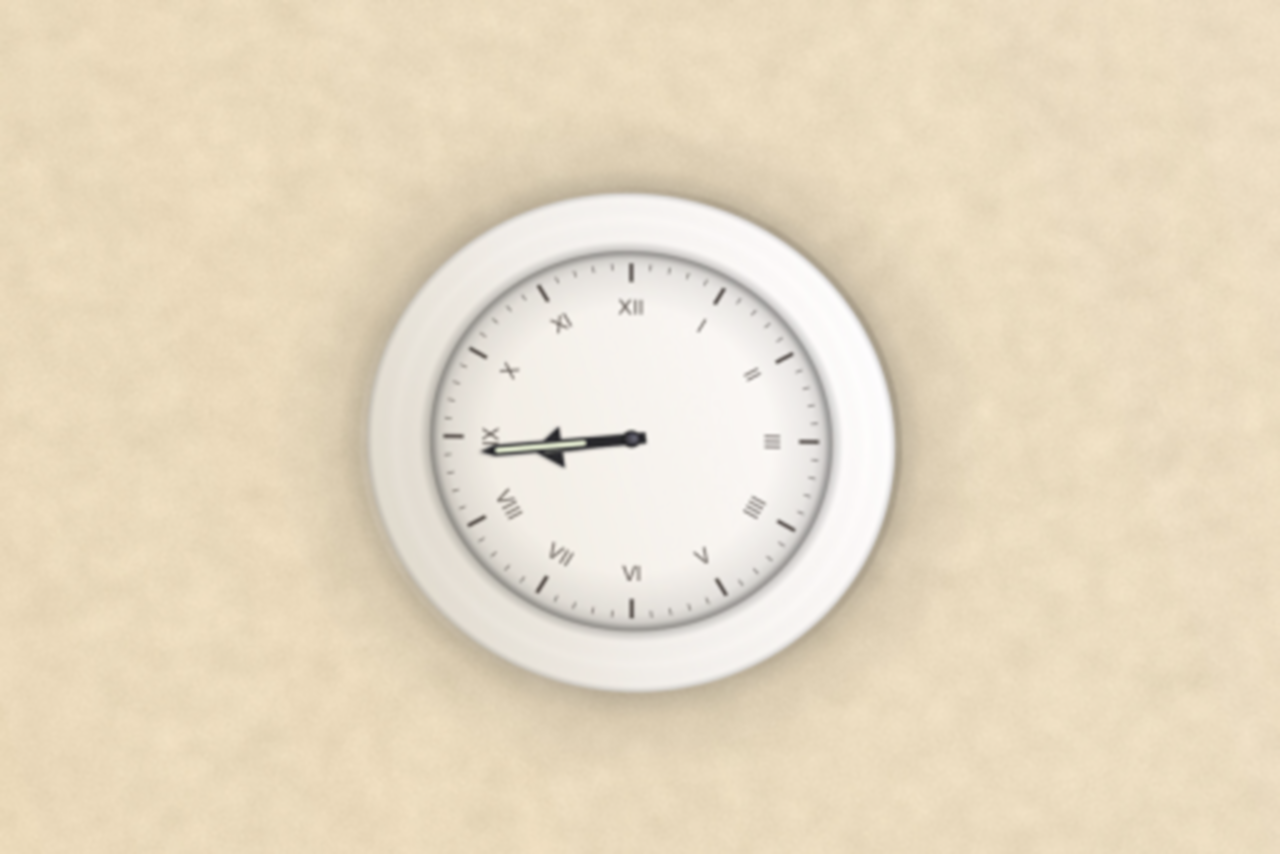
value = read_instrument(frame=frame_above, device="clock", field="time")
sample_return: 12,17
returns 8,44
